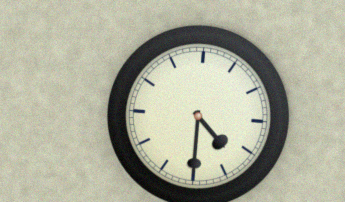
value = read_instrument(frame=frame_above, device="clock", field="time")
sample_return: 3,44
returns 4,30
